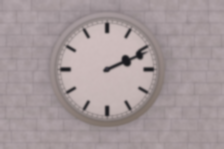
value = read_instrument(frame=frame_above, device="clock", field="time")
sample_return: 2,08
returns 2,11
